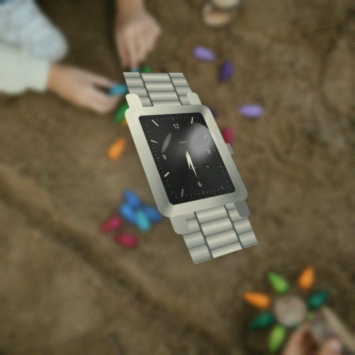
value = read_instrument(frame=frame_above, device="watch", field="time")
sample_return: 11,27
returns 6,30
